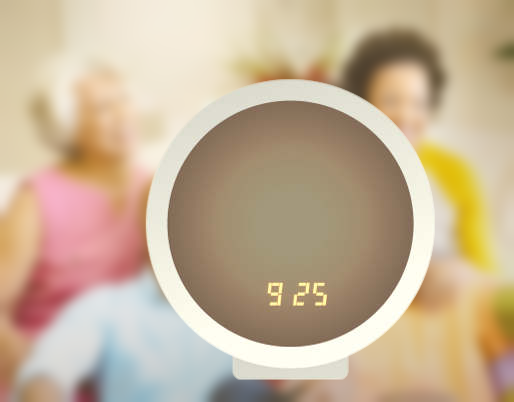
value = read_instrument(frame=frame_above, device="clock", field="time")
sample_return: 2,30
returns 9,25
